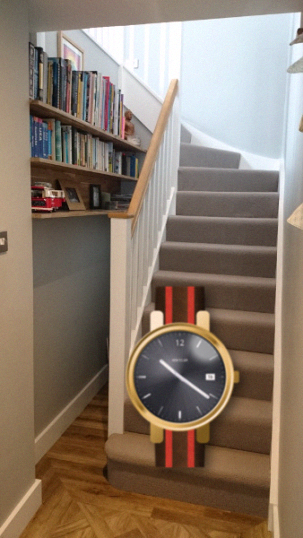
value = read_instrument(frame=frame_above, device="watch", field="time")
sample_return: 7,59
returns 10,21
